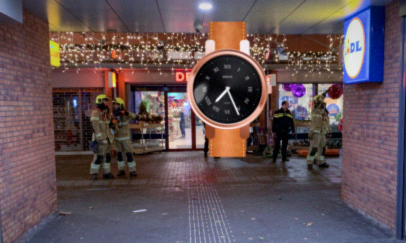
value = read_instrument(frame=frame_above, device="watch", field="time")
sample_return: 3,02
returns 7,26
